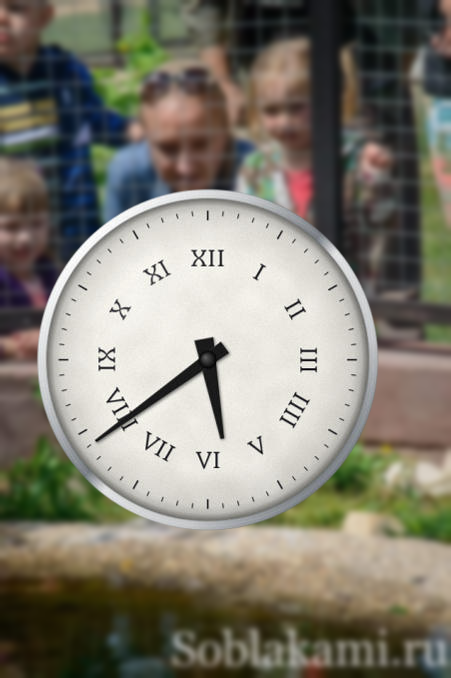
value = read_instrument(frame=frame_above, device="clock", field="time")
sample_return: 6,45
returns 5,39
